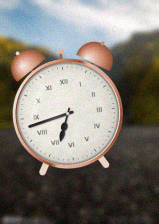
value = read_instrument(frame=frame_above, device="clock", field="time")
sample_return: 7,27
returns 6,43
